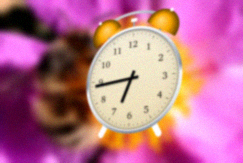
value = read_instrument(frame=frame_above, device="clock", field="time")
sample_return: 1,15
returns 6,44
